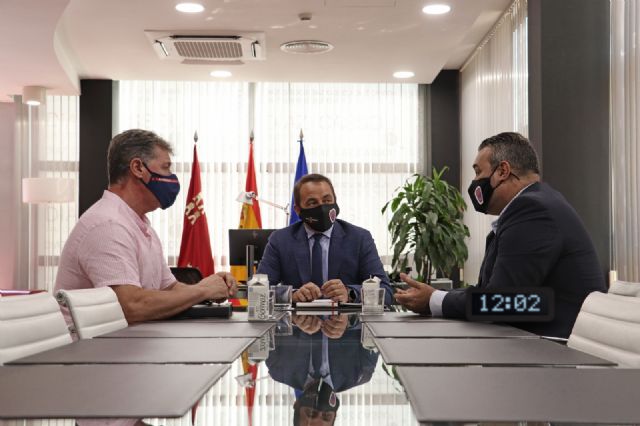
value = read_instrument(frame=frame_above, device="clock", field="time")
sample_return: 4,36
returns 12,02
